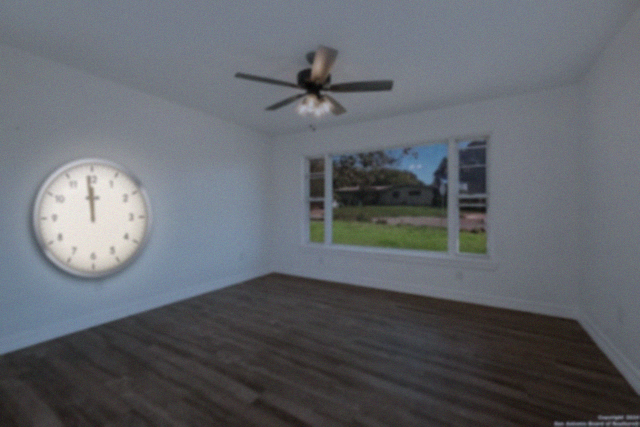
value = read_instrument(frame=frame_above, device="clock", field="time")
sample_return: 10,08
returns 11,59
